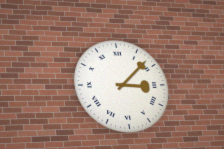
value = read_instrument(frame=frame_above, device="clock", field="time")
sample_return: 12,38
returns 3,08
